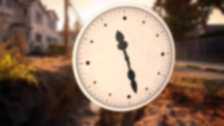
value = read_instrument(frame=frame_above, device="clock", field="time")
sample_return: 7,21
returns 11,28
